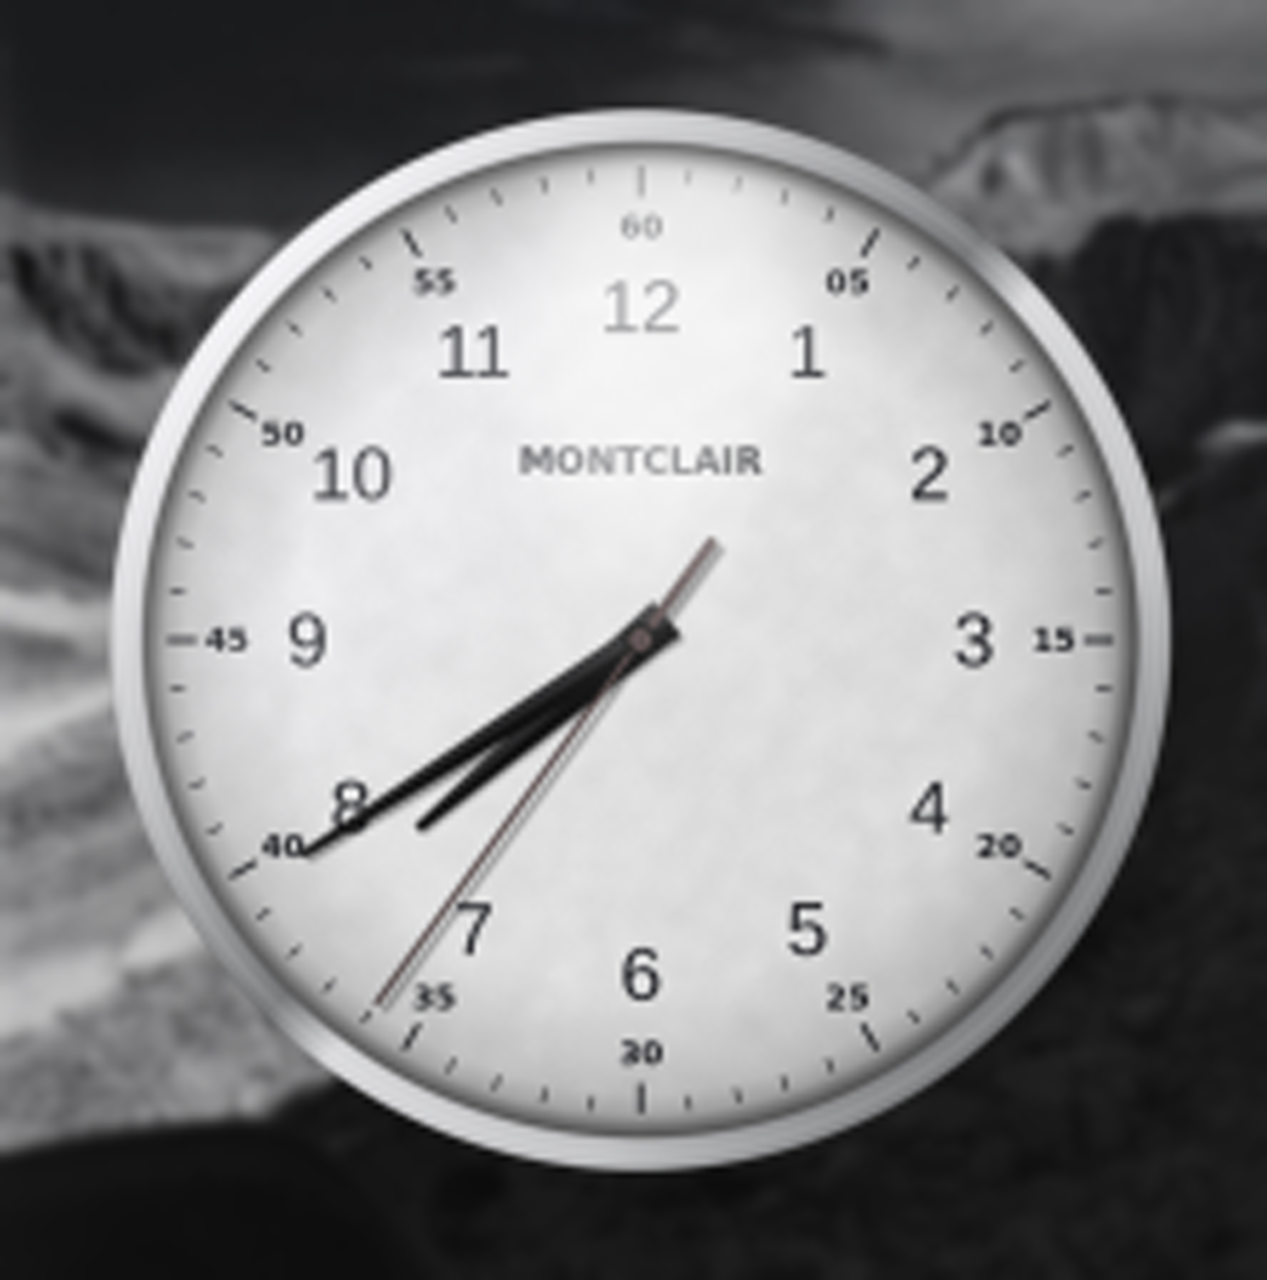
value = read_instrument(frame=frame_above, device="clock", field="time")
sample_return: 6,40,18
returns 7,39,36
